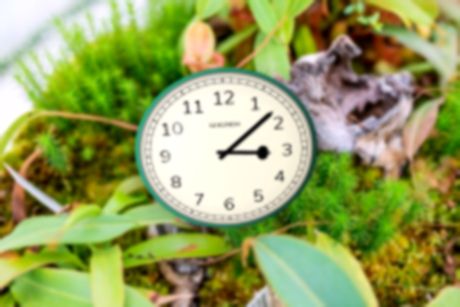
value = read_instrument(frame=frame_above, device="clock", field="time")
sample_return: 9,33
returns 3,08
